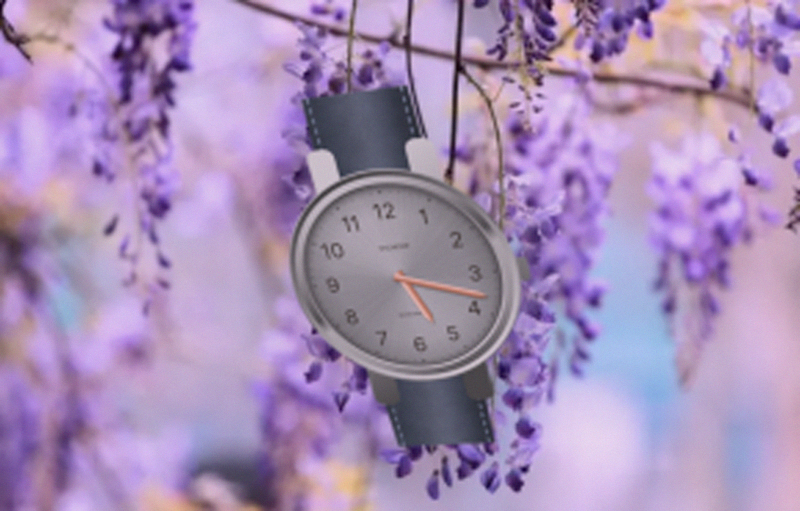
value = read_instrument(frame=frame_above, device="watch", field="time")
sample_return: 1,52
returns 5,18
